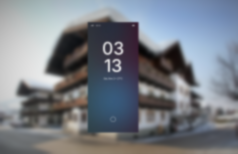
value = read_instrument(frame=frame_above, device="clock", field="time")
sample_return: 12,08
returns 3,13
